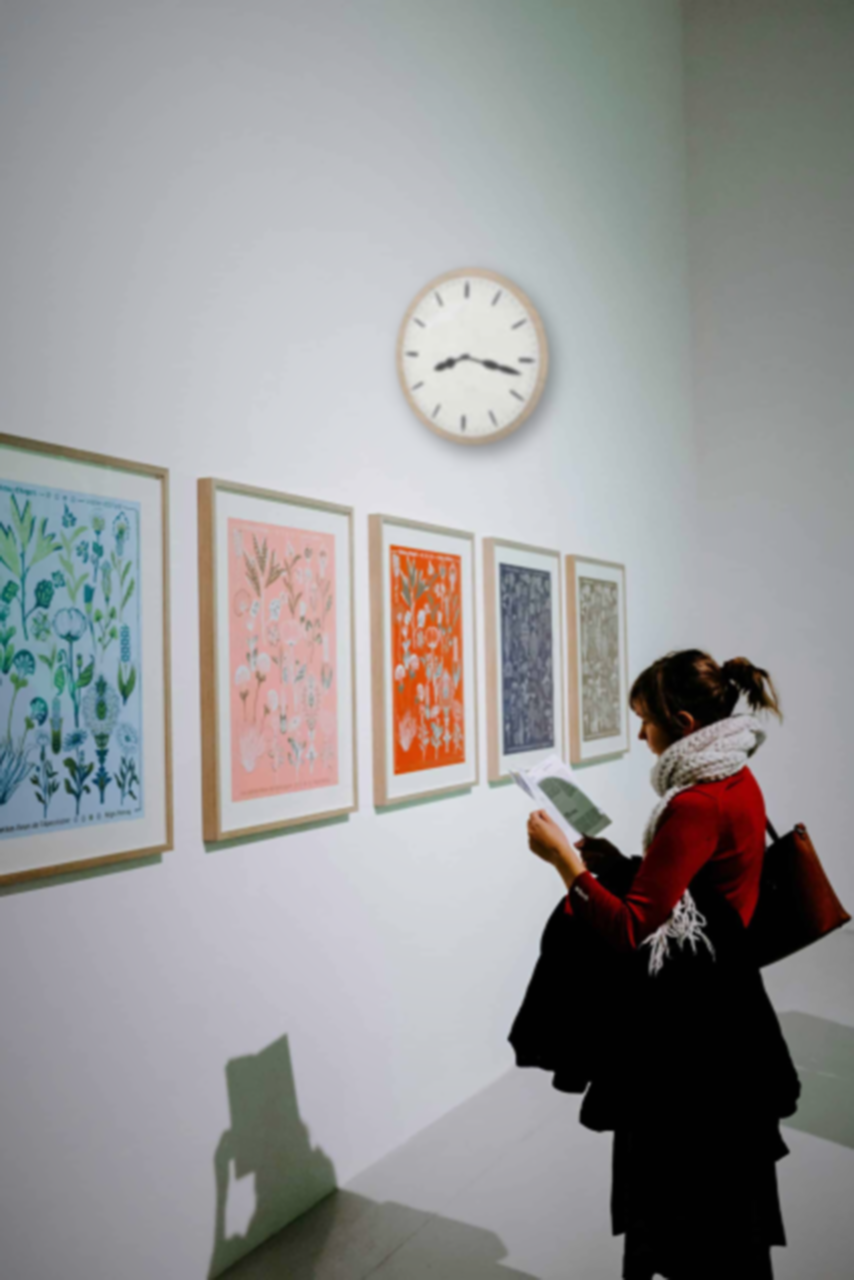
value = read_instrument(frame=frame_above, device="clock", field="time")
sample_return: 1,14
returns 8,17
